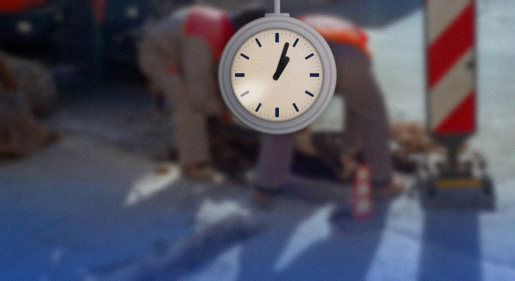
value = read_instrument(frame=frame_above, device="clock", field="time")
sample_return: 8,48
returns 1,03
